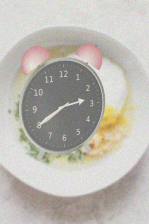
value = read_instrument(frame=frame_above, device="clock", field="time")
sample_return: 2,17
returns 2,40
